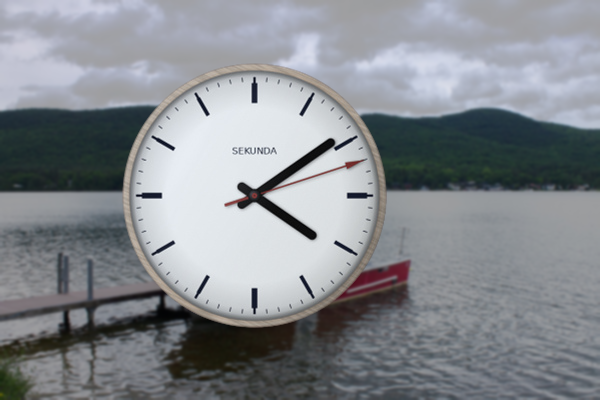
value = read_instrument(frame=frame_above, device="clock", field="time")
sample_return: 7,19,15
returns 4,09,12
